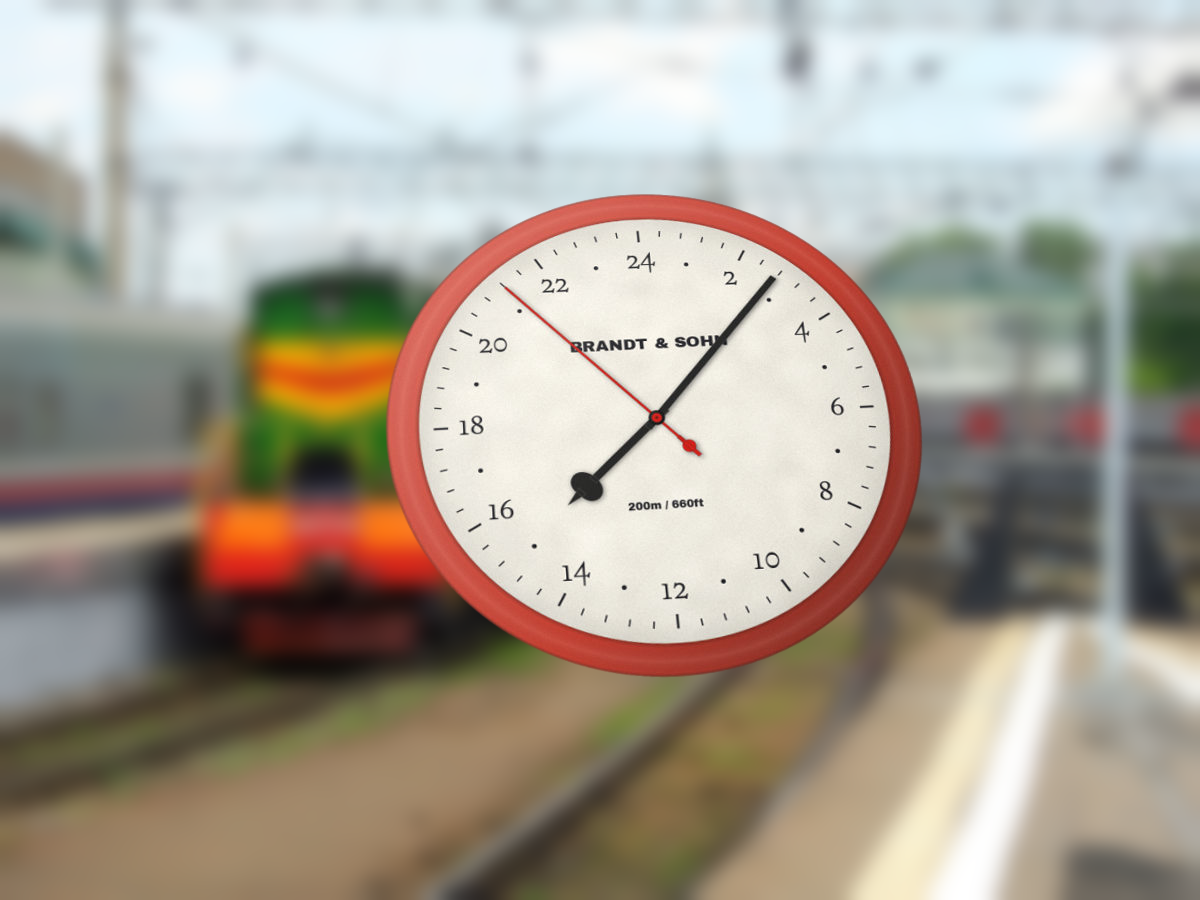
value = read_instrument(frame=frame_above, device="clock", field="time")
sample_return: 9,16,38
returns 15,06,53
